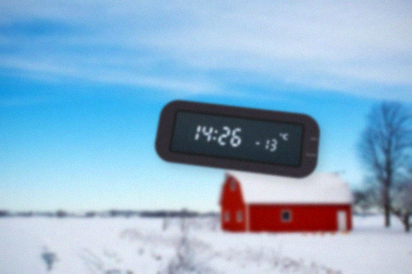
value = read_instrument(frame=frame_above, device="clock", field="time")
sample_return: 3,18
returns 14,26
